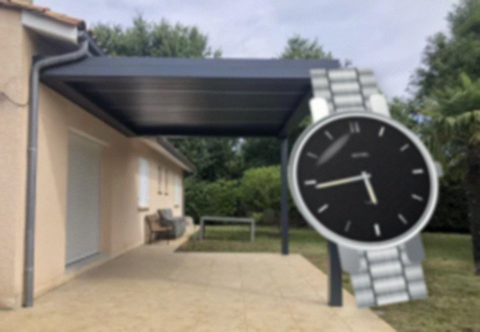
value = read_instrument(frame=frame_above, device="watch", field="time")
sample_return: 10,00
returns 5,44
